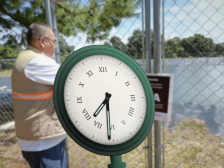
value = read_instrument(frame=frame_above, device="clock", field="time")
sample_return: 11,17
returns 7,31
